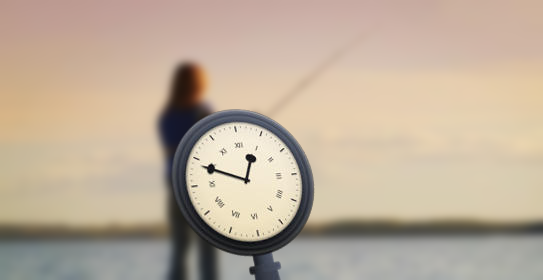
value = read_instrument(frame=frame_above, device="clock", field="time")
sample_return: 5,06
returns 12,49
